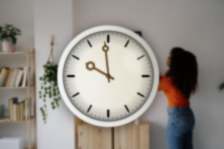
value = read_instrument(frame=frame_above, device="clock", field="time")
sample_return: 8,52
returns 9,59
